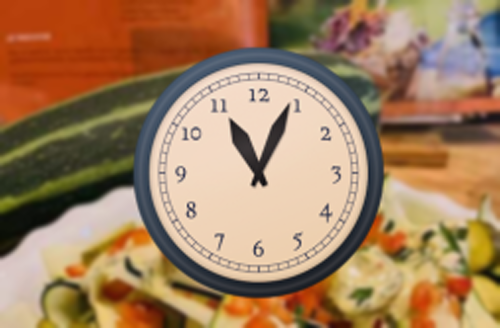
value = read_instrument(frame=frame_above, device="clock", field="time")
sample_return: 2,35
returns 11,04
